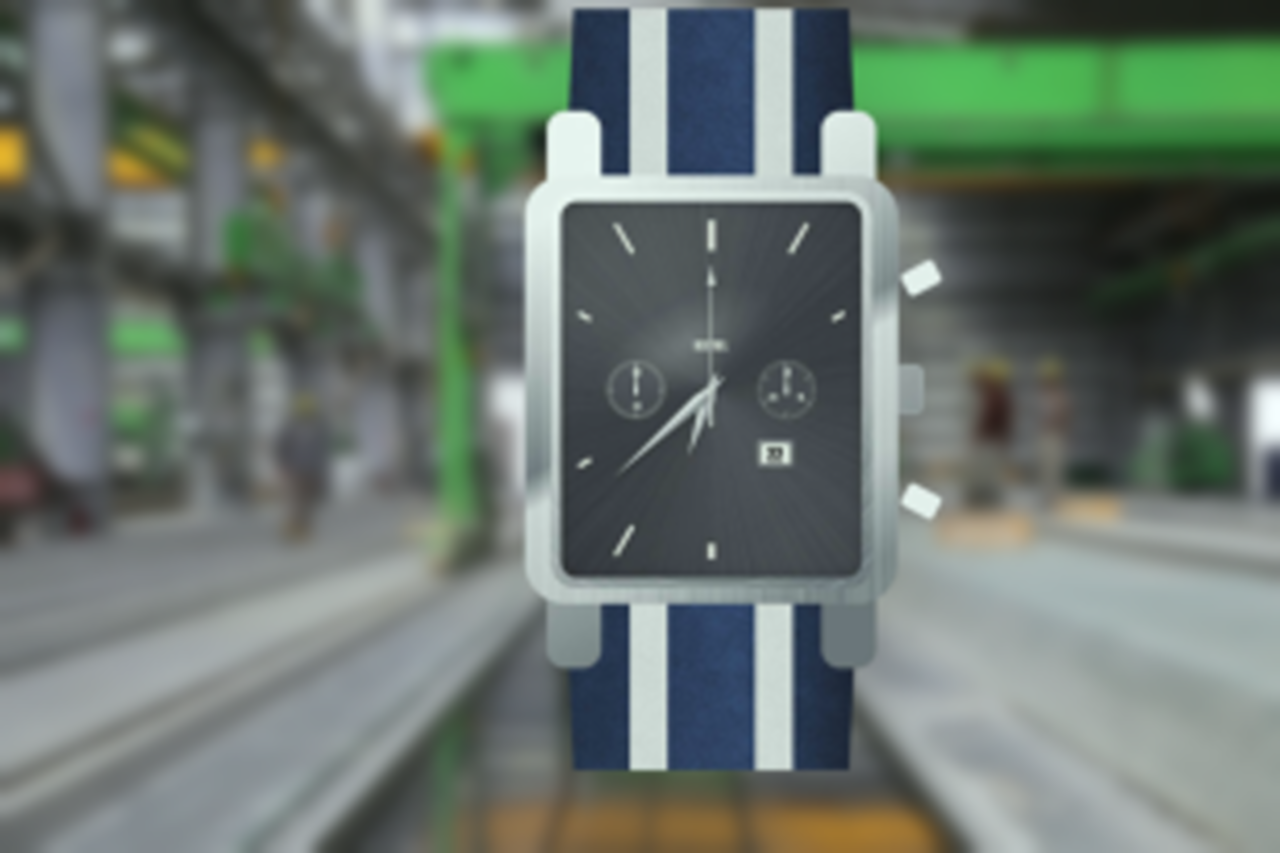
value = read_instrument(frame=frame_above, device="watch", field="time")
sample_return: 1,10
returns 6,38
